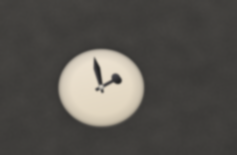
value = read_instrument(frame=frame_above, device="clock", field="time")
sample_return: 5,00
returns 1,58
